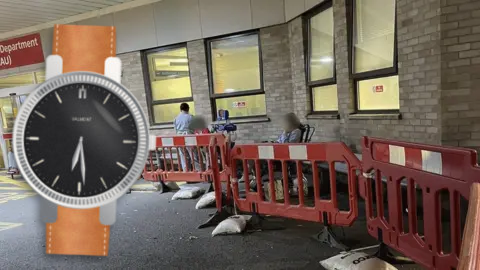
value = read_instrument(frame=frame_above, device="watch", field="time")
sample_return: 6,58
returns 6,29
